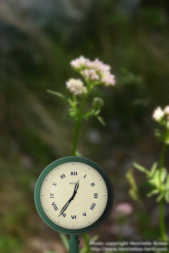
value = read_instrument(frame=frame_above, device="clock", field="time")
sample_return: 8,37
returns 12,36
